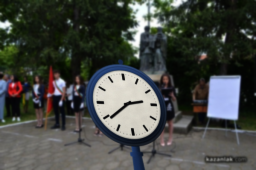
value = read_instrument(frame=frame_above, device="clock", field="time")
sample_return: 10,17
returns 2,39
